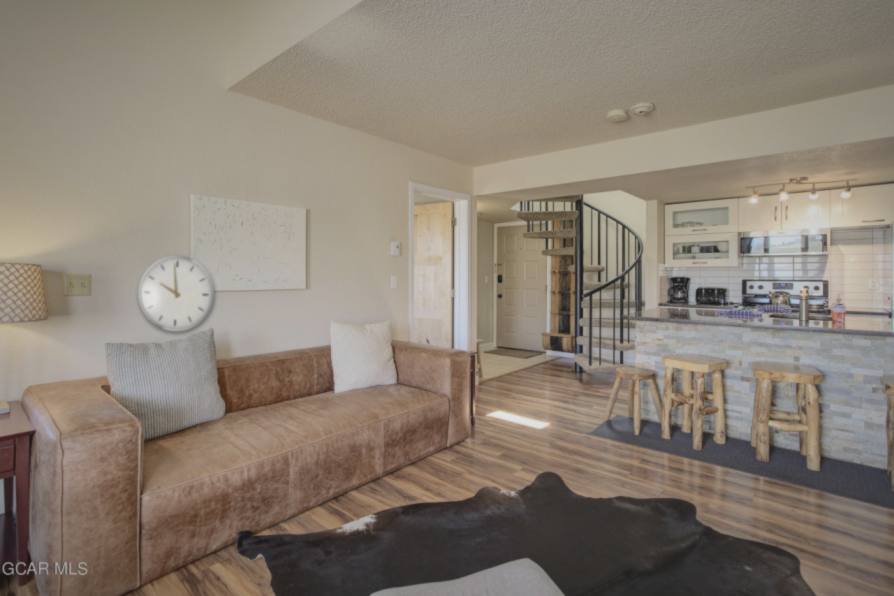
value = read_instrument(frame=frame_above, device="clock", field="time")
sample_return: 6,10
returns 9,59
